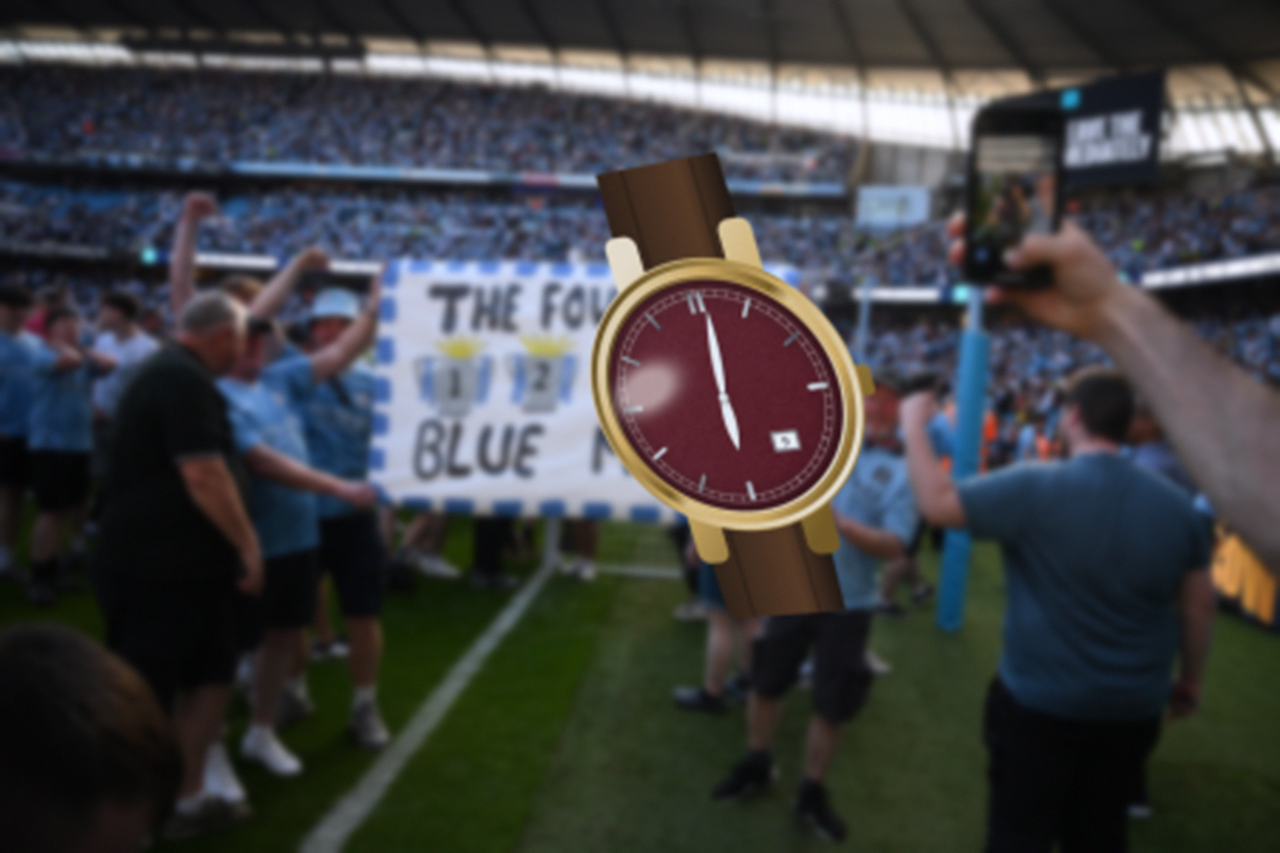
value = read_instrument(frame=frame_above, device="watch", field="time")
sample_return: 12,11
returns 6,01
